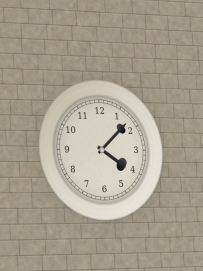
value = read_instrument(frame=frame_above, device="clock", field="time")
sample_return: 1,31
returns 4,08
